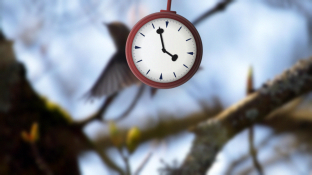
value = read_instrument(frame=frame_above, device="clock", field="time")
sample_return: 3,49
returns 3,57
